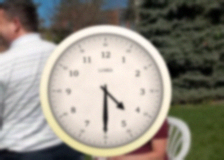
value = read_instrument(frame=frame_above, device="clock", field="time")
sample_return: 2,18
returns 4,30
